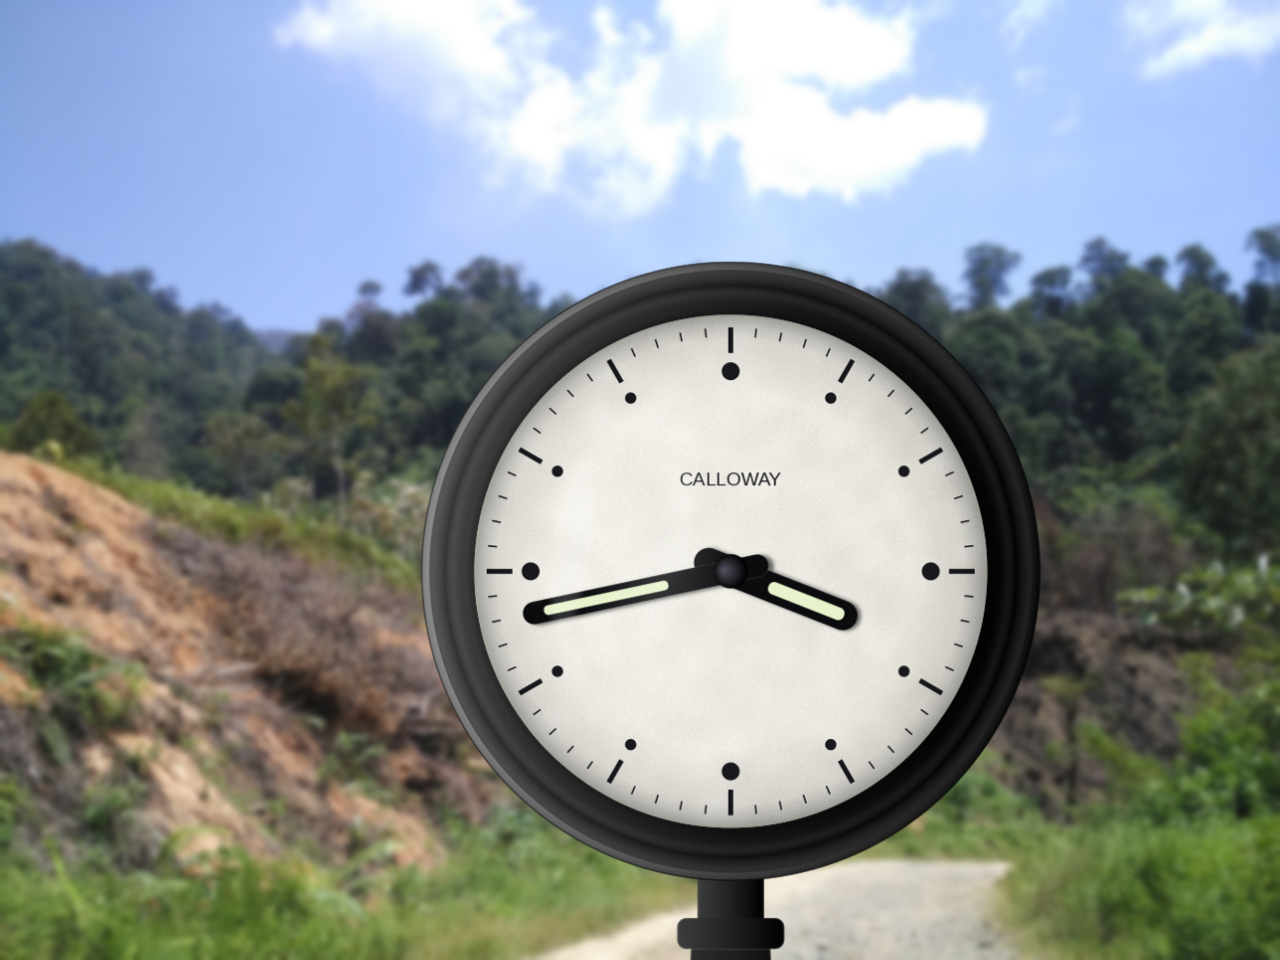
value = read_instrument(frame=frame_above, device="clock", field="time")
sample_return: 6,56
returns 3,43
